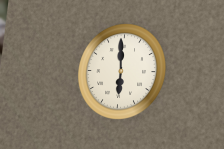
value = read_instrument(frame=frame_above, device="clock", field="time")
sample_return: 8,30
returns 5,59
